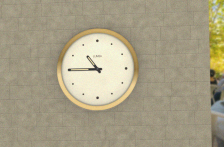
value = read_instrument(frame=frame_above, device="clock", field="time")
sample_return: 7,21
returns 10,45
